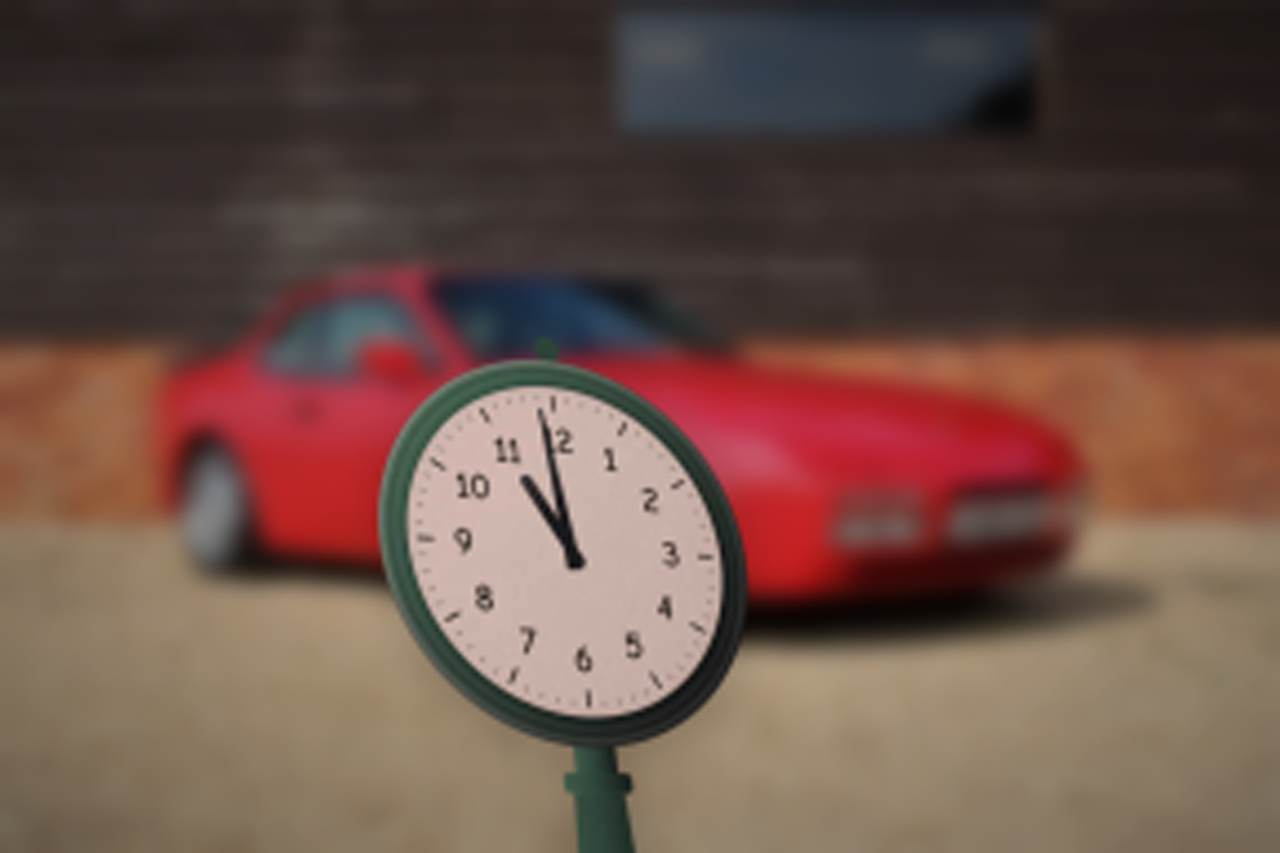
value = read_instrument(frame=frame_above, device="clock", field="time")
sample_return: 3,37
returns 10,59
